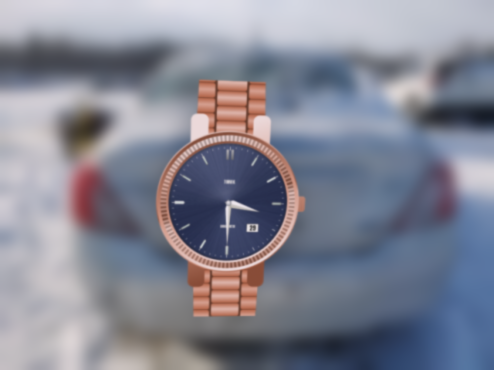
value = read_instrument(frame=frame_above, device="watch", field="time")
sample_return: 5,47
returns 3,30
